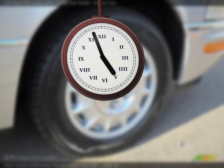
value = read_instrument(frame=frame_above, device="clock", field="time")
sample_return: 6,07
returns 4,57
